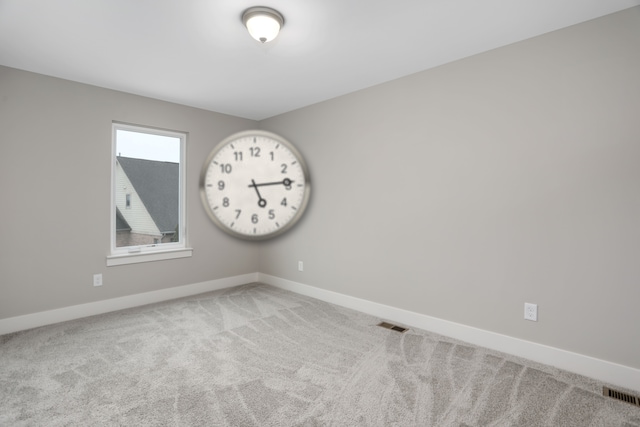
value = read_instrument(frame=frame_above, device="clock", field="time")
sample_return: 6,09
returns 5,14
